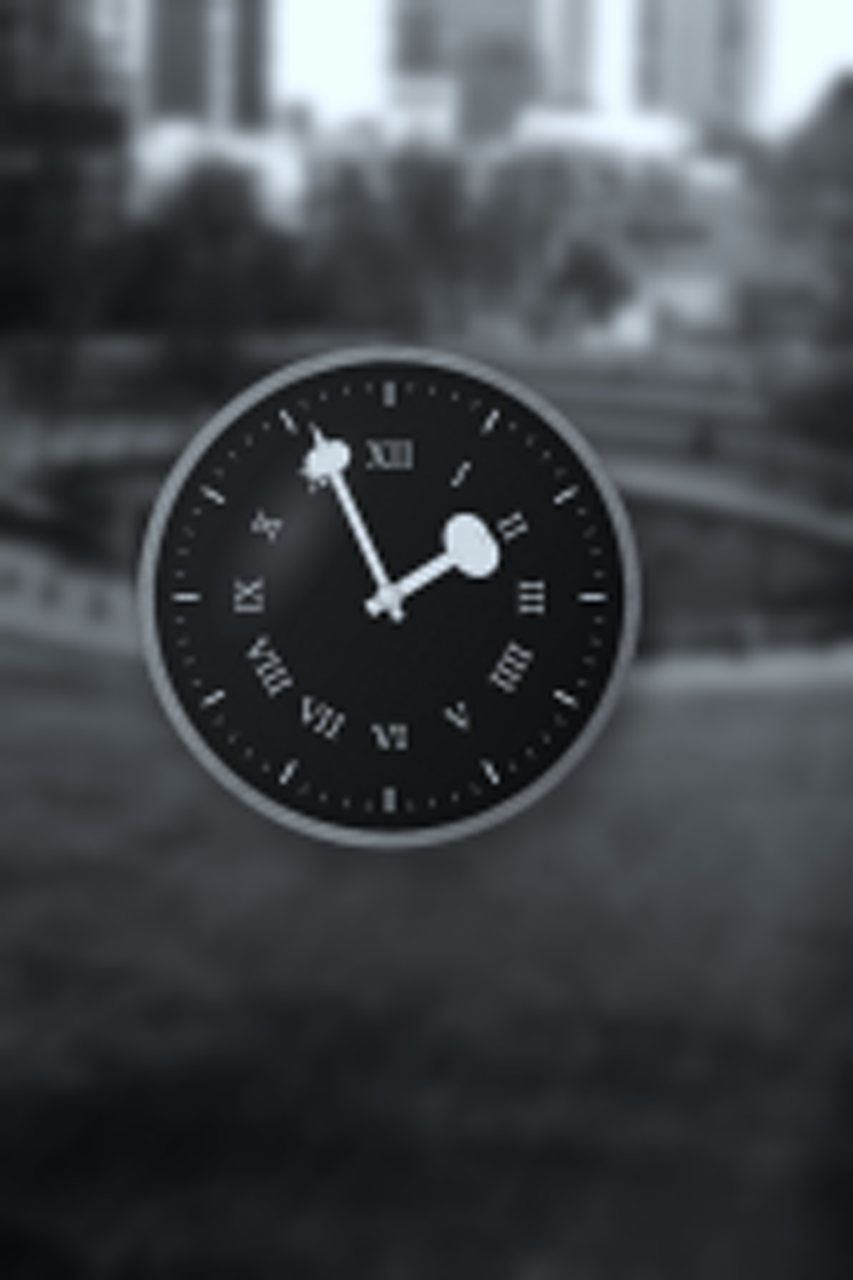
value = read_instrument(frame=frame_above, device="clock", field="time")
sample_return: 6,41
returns 1,56
